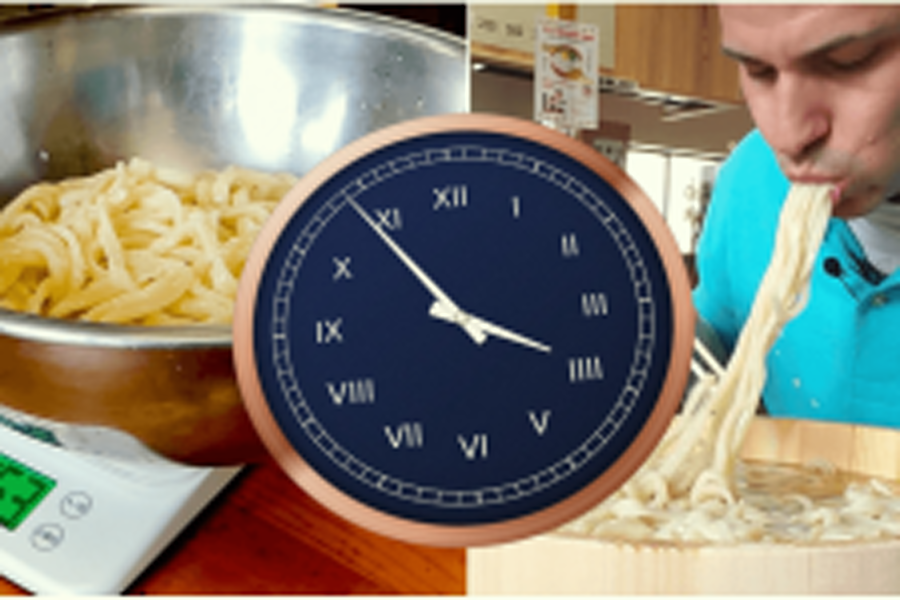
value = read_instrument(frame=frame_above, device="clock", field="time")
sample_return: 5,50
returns 3,54
